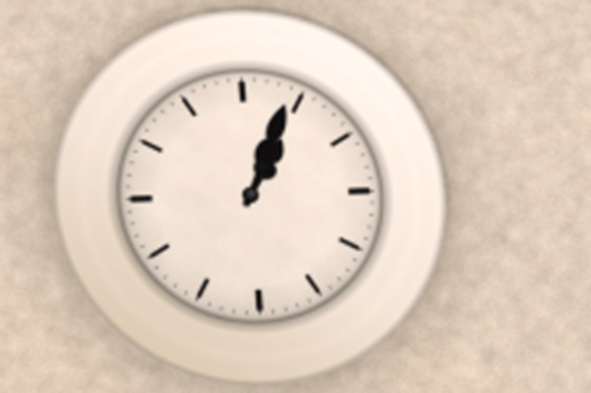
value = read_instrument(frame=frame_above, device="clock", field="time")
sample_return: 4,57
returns 1,04
